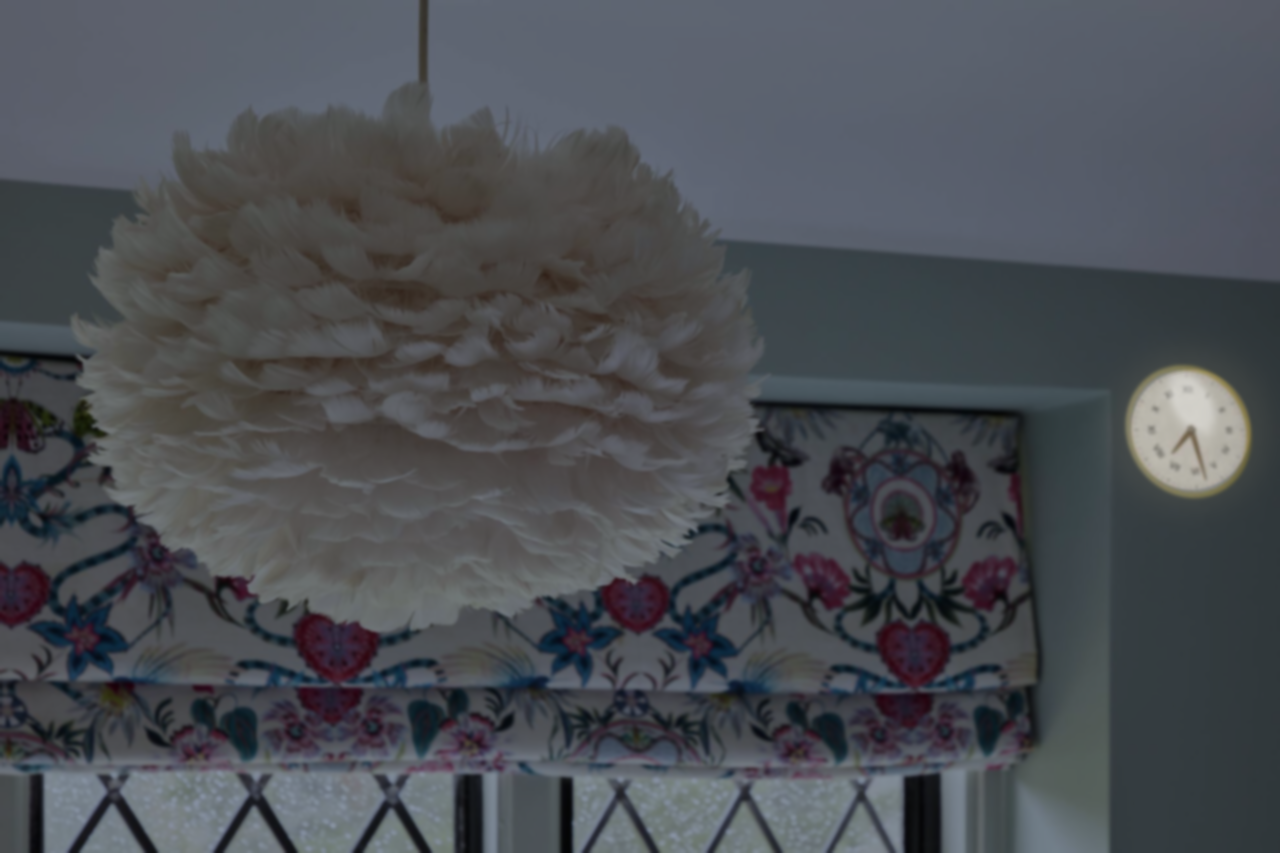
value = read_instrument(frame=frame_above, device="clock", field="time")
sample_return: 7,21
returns 7,28
